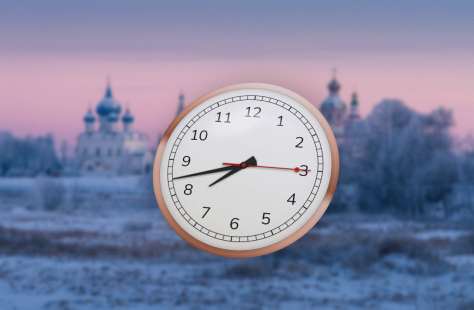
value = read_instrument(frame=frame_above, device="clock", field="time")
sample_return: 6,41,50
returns 7,42,15
